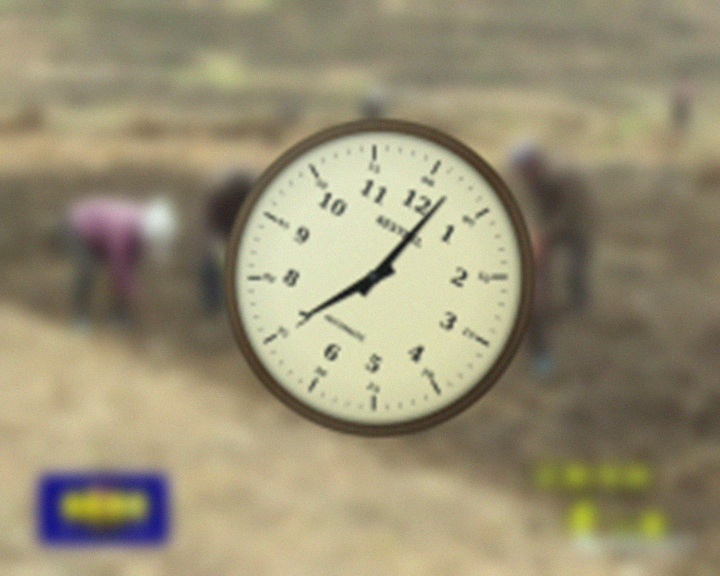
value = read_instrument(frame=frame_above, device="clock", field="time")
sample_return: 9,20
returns 7,02
